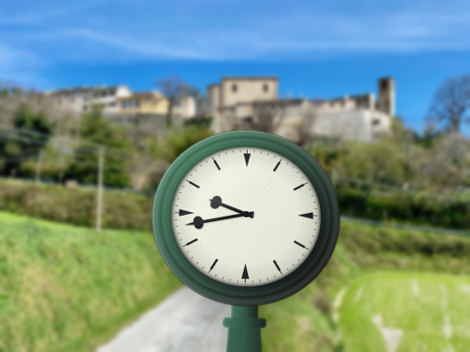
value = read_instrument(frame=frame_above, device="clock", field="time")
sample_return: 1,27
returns 9,43
